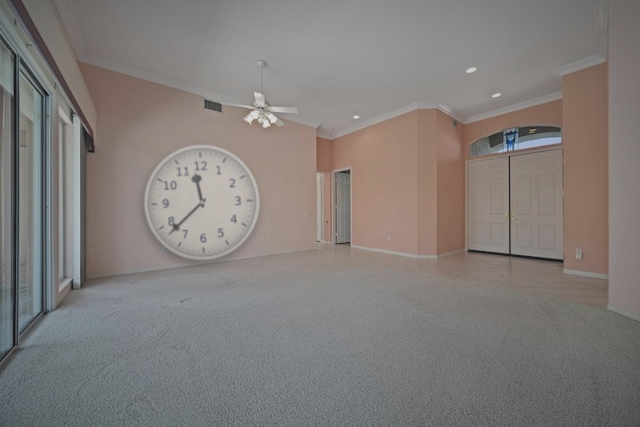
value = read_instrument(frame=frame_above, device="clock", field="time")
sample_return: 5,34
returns 11,38
